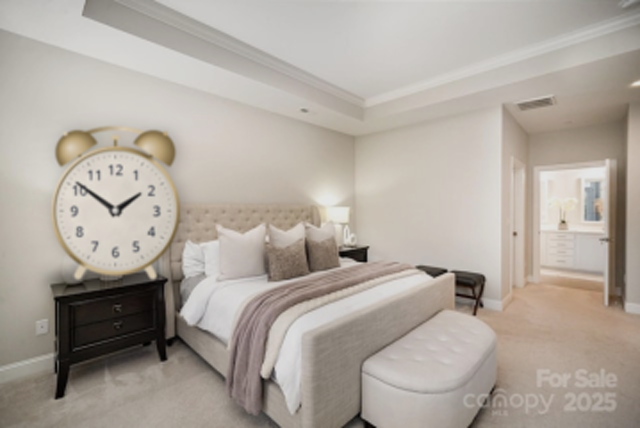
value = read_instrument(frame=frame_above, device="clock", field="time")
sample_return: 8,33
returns 1,51
